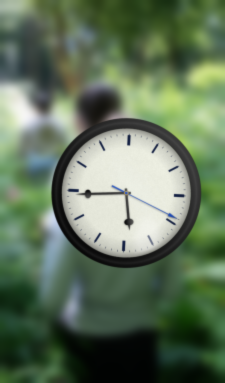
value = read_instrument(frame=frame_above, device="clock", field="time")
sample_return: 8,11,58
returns 5,44,19
